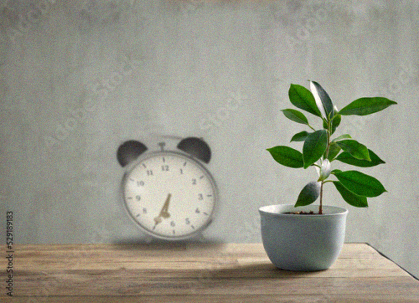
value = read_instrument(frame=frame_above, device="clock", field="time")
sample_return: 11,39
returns 6,35
